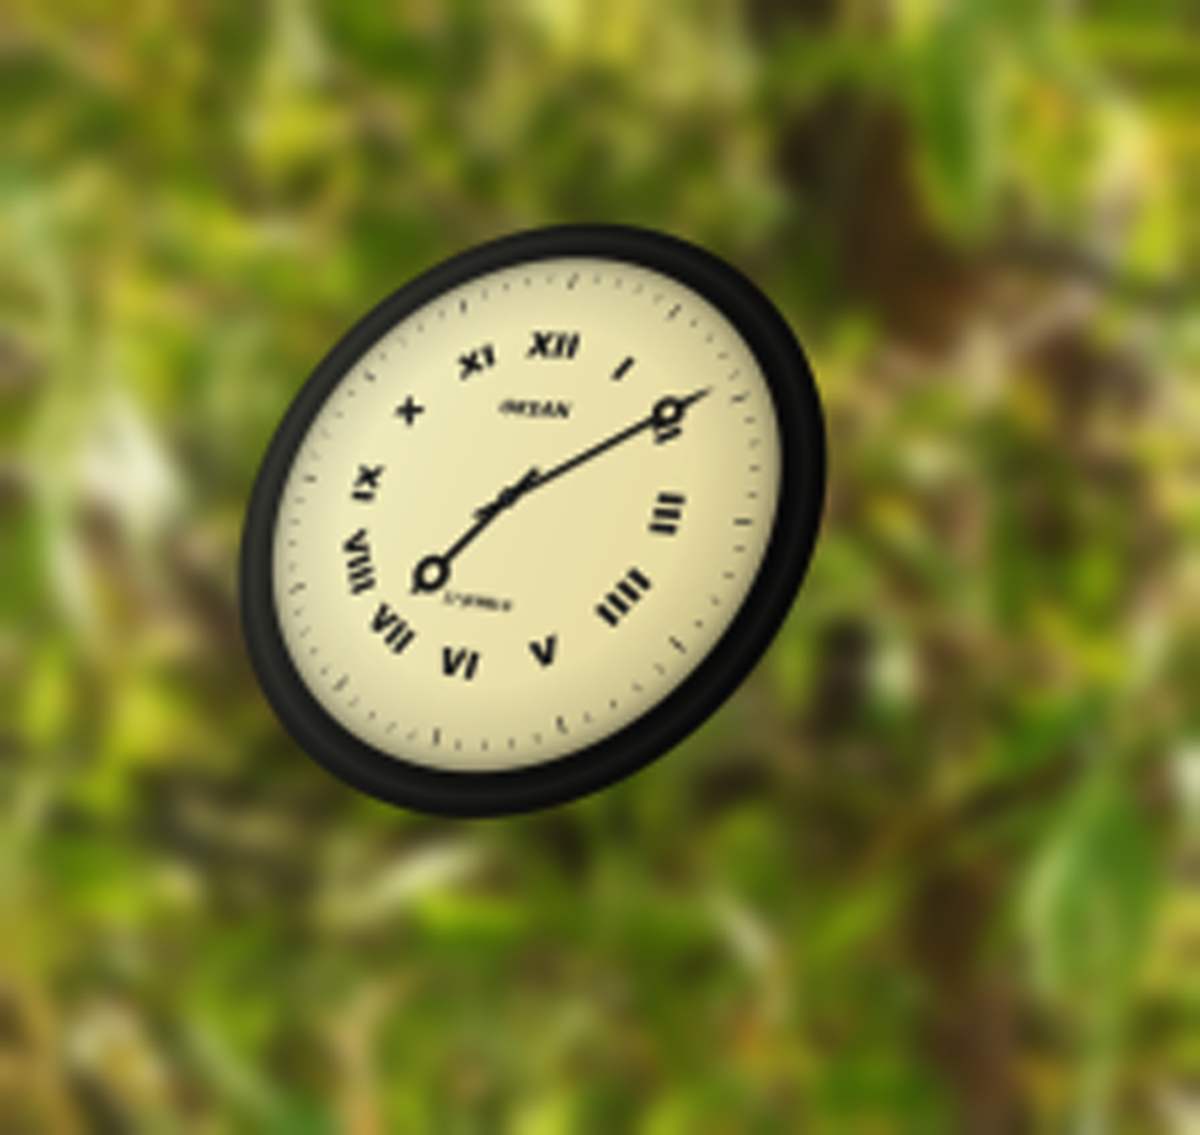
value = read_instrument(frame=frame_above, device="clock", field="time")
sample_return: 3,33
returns 7,09
